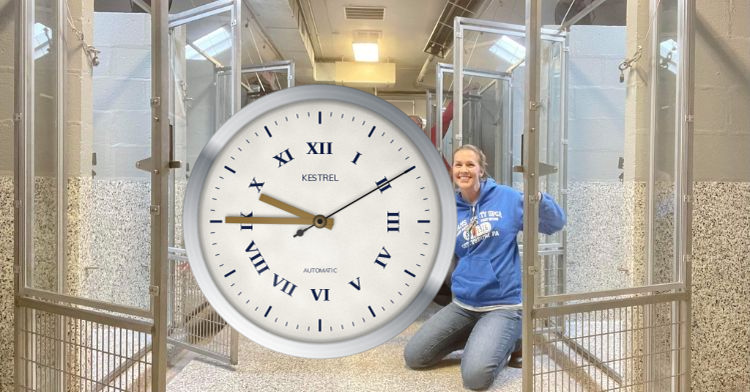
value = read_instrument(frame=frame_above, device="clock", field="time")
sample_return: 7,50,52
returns 9,45,10
